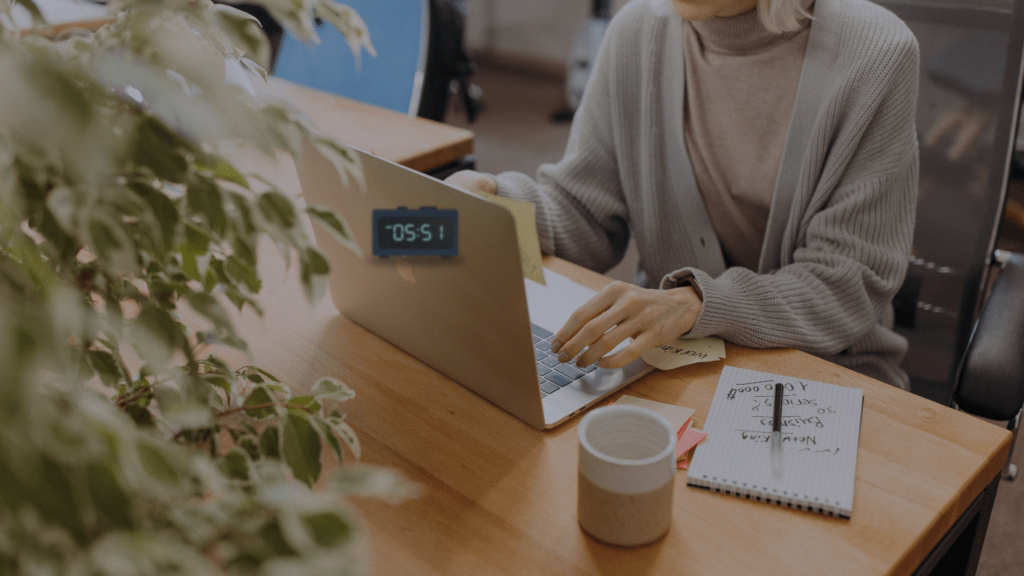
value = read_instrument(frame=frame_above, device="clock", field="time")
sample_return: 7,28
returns 5,51
